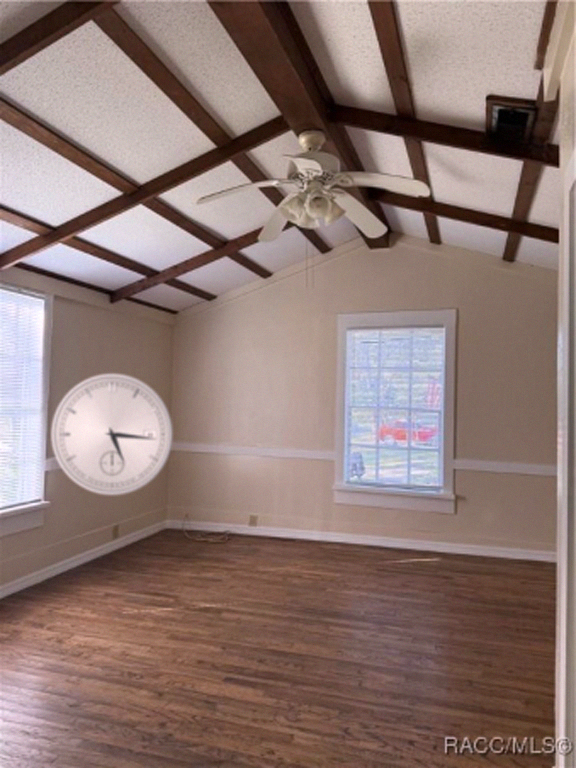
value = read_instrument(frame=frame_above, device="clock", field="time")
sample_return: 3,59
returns 5,16
